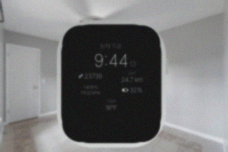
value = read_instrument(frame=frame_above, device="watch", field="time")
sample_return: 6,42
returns 9,44
